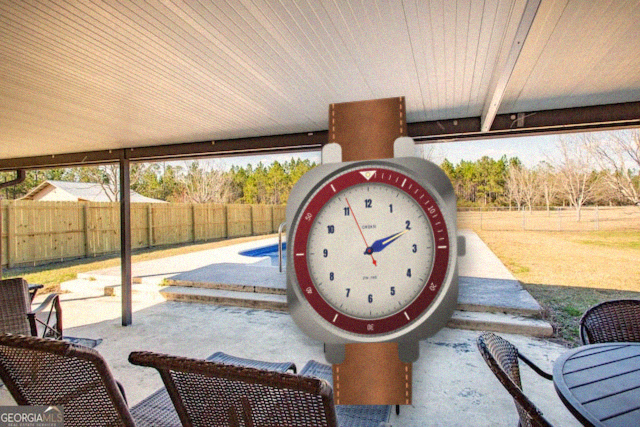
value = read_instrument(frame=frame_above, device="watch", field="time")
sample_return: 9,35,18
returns 2,10,56
